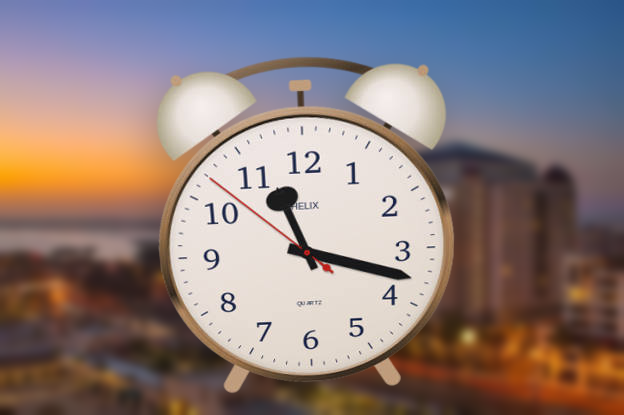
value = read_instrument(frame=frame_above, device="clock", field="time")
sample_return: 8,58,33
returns 11,17,52
